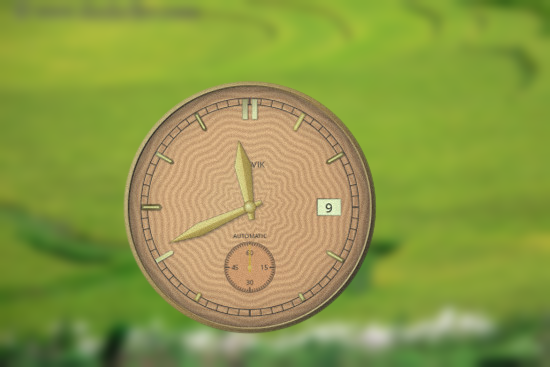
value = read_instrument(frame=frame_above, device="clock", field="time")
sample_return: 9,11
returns 11,41
